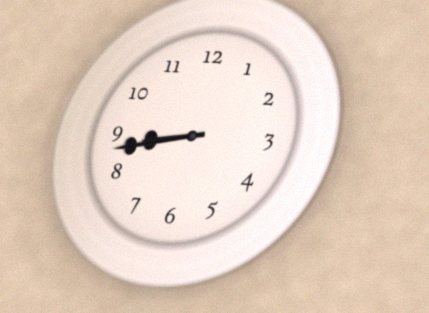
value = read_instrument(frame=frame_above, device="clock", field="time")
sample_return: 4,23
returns 8,43
